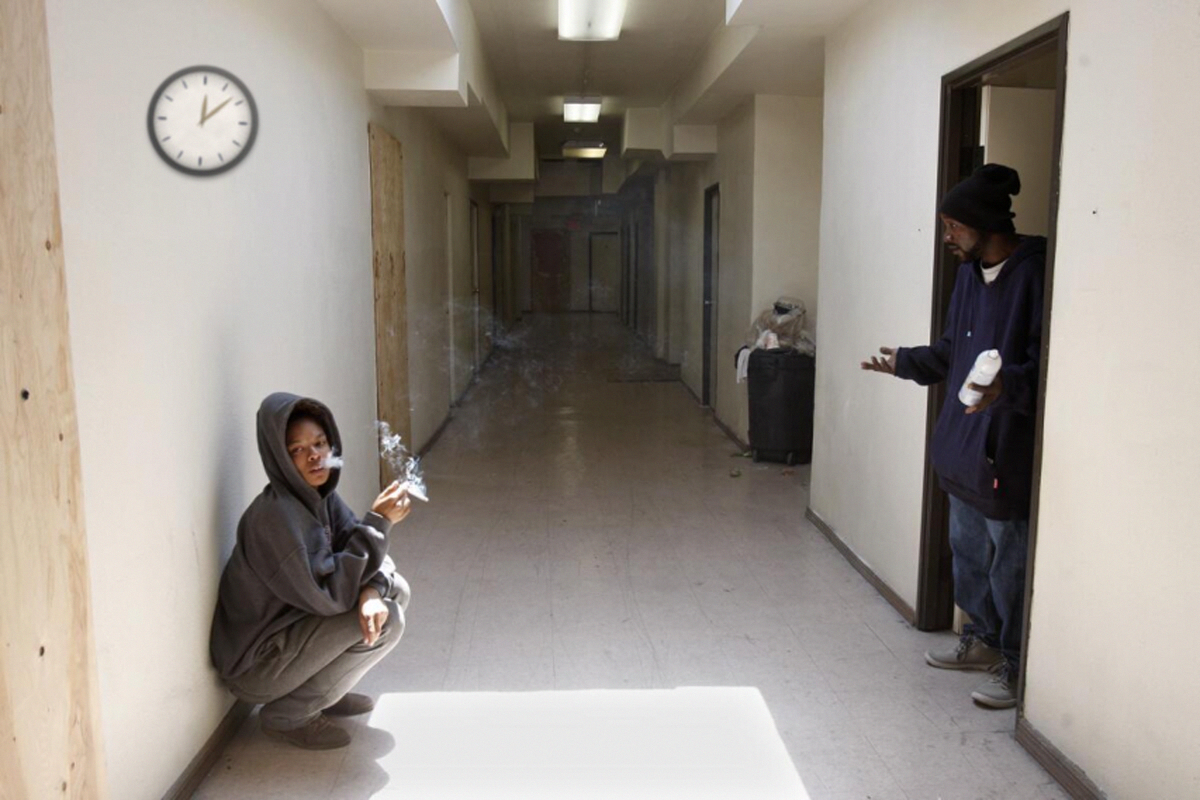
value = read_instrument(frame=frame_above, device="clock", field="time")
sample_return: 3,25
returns 12,08
